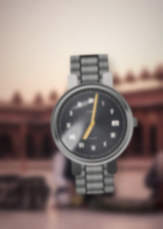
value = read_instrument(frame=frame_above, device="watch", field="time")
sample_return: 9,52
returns 7,02
